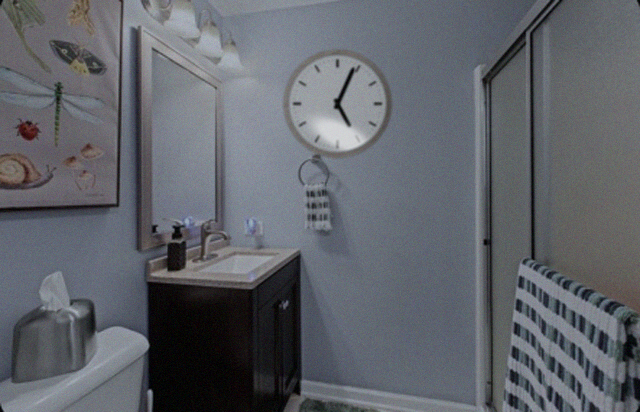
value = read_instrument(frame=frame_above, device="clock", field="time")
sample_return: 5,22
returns 5,04
